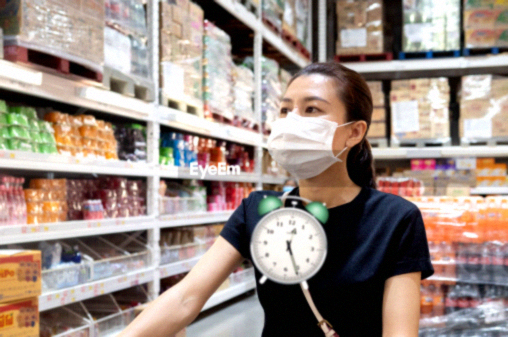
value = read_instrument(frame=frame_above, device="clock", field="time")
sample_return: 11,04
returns 12,26
